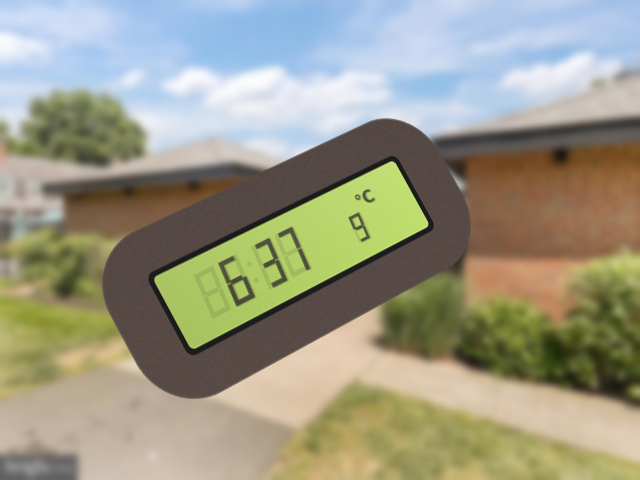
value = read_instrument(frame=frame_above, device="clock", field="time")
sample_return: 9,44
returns 6,37
